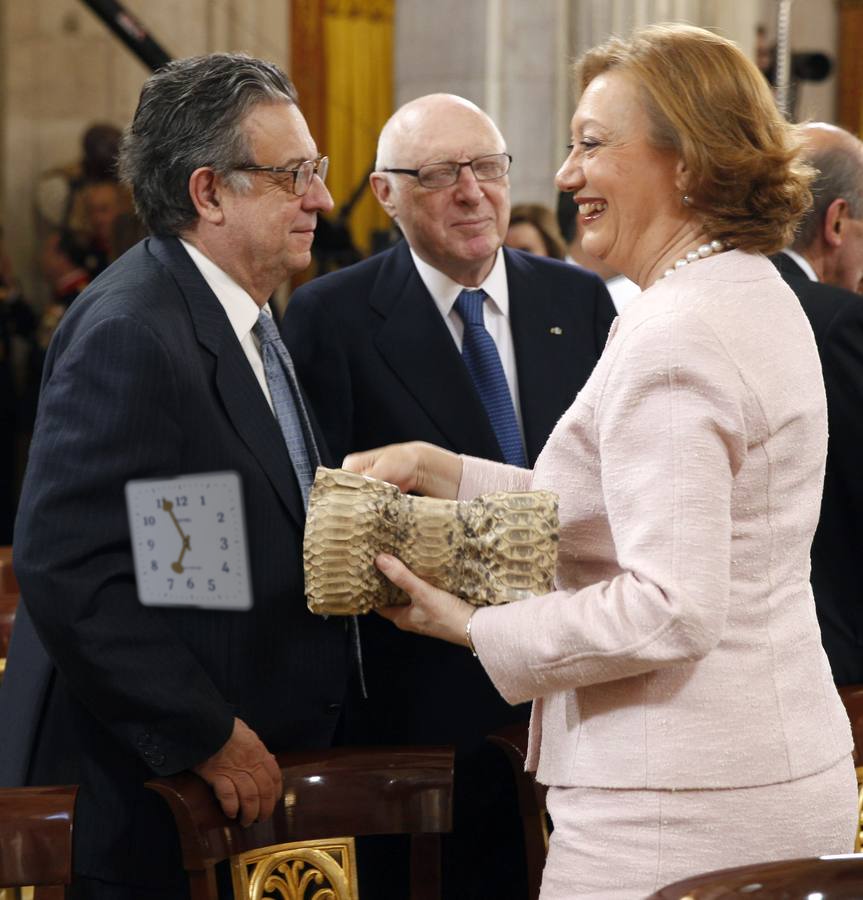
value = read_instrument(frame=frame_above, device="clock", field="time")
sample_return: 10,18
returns 6,56
